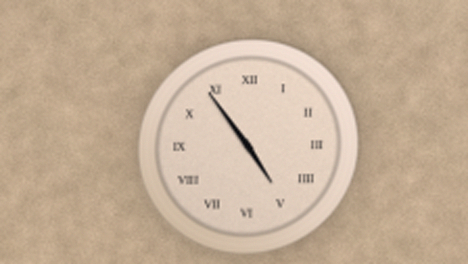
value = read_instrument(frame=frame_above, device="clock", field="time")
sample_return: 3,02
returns 4,54
